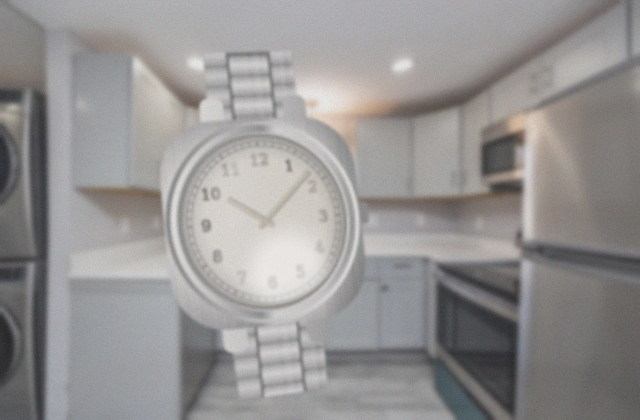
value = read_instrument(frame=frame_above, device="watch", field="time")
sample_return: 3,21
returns 10,08
